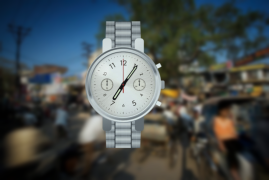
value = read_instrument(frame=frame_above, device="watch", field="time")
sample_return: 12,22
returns 7,06
